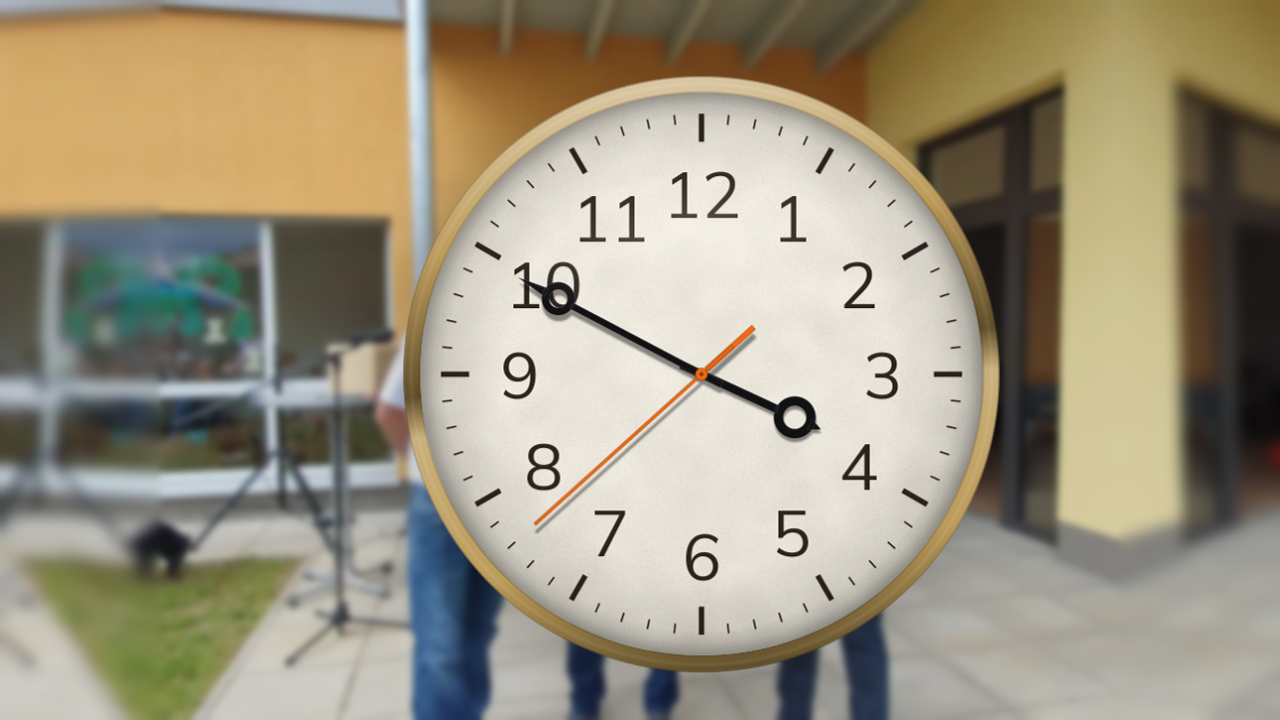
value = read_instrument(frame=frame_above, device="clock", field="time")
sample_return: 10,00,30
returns 3,49,38
